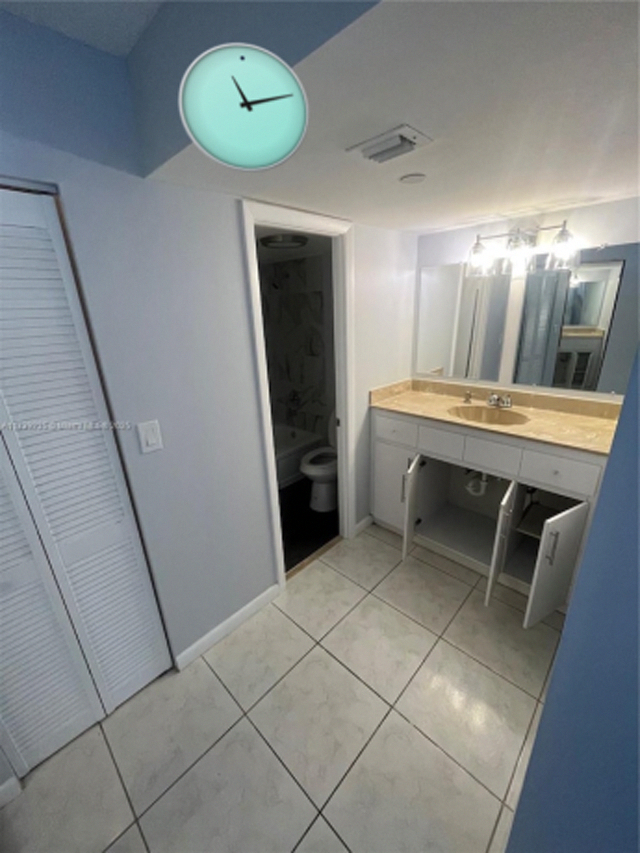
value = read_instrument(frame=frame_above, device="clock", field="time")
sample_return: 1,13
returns 11,13
